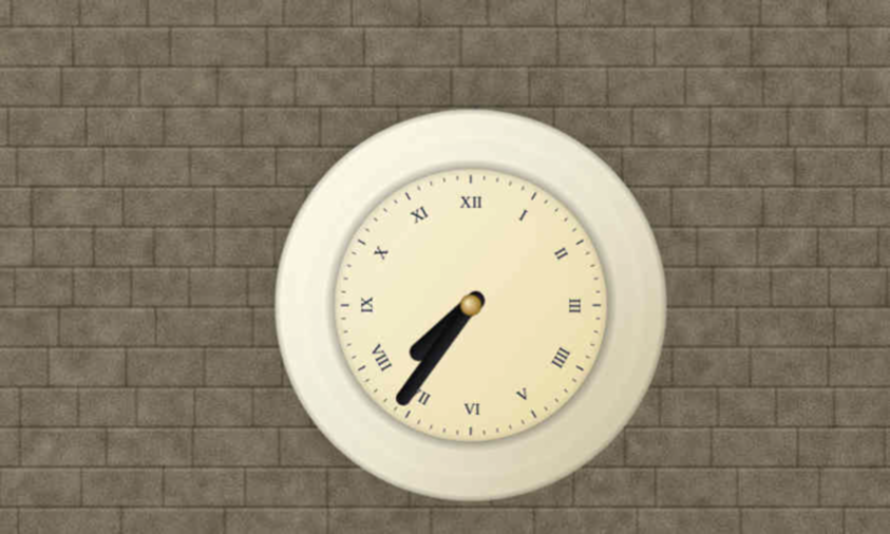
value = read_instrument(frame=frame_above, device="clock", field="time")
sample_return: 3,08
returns 7,36
